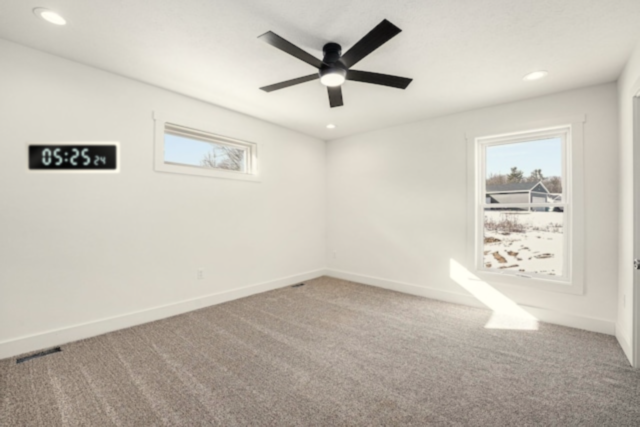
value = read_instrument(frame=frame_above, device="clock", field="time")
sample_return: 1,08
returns 5,25
